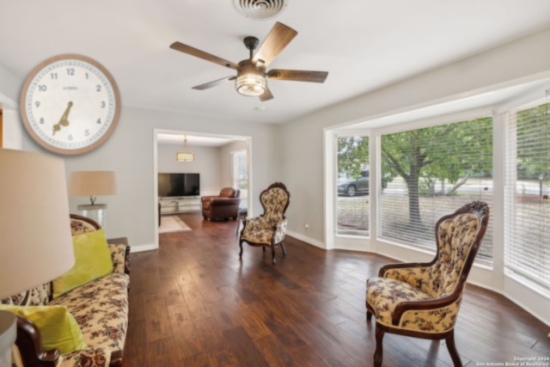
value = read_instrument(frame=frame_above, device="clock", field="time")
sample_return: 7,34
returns 6,35
